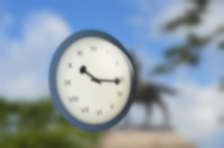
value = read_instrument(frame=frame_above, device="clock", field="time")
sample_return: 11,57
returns 10,16
